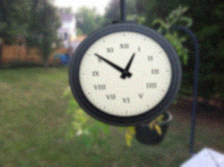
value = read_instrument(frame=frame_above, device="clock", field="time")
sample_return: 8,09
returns 12,51
